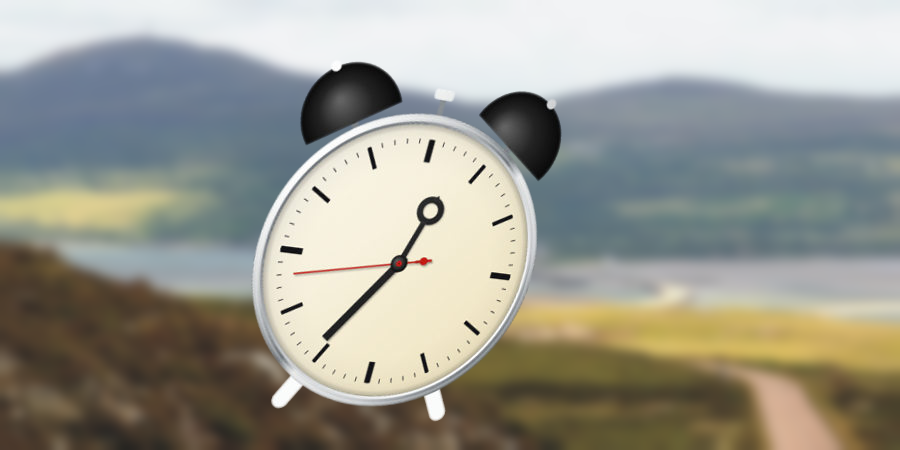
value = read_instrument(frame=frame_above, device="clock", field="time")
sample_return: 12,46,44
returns 12,35,43
